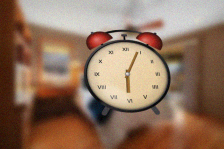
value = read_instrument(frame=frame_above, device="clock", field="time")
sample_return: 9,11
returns 6,04
